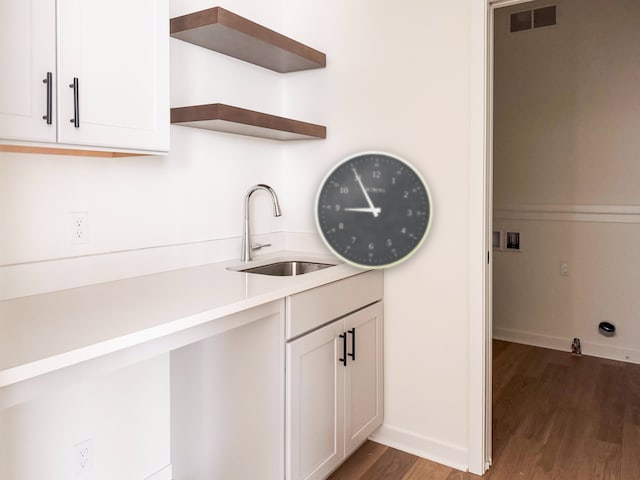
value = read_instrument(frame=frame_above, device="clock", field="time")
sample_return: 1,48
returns 8,55
